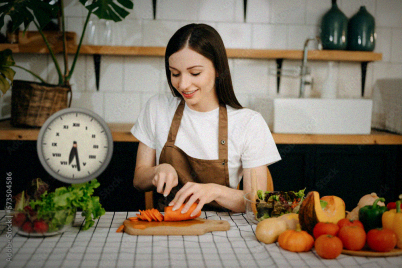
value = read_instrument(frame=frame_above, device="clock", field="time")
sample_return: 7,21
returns 6,28
